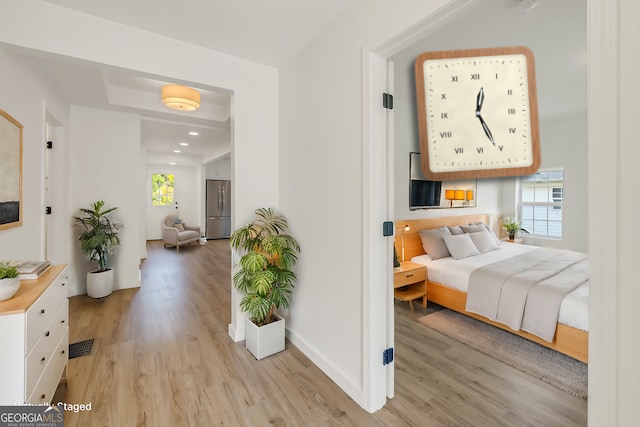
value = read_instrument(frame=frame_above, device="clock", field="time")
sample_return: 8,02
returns 12,26
